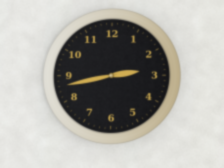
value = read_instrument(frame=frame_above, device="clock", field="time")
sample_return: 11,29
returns 2,43
